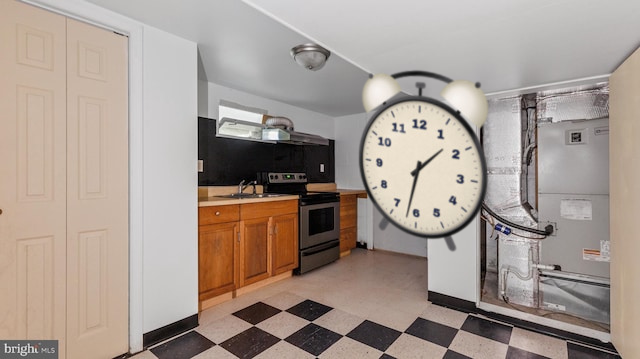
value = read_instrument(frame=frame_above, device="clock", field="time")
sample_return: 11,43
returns 1,32
